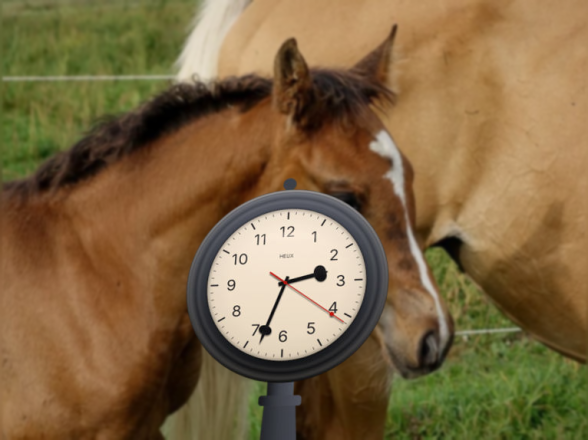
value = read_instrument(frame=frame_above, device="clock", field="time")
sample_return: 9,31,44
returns 2,33,21
